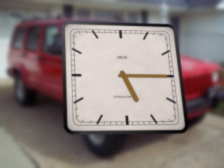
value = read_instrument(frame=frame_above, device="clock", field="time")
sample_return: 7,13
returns 5,15
